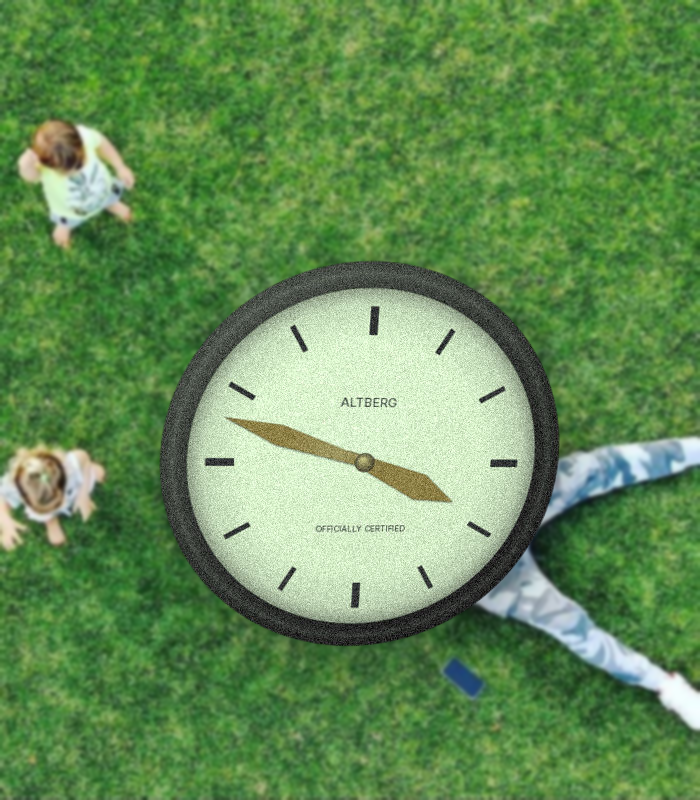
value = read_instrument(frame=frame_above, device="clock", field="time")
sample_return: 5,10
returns 3,48
